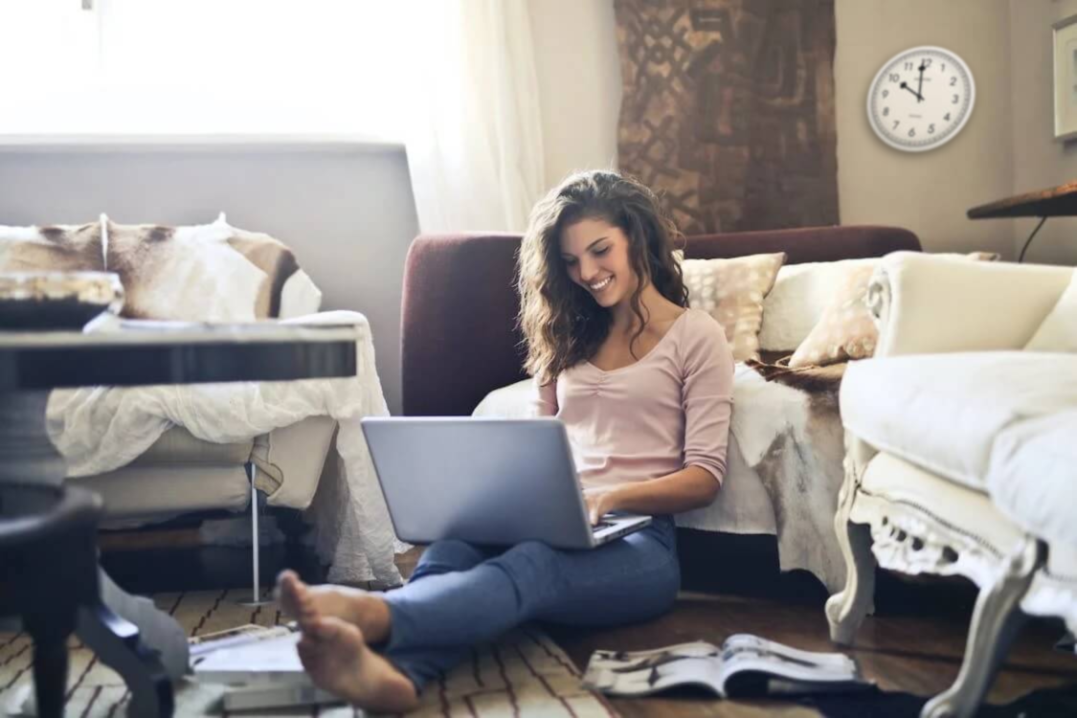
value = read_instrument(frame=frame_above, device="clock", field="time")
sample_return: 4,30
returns 9,59
